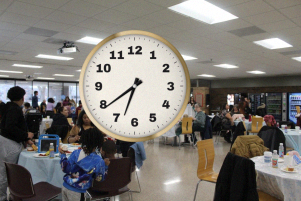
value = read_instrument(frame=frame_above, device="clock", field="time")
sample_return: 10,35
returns 6,39
